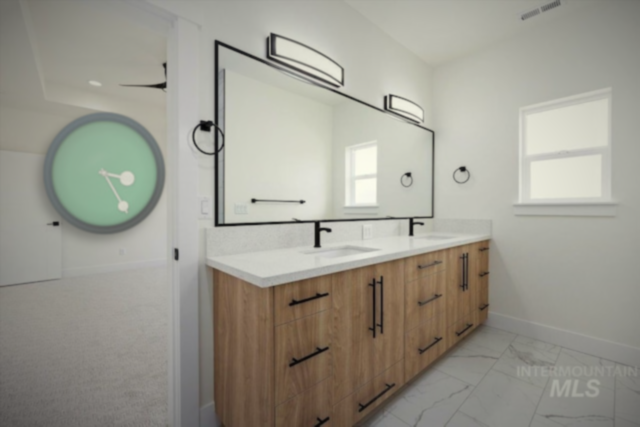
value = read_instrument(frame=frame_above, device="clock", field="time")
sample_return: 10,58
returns 3,25
